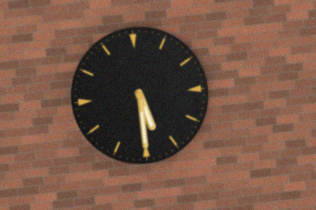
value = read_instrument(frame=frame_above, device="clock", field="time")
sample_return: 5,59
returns 5,30
